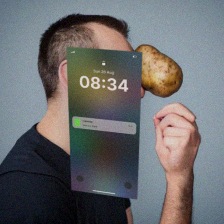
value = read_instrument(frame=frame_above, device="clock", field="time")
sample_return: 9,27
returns 8,34
